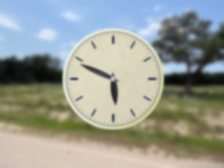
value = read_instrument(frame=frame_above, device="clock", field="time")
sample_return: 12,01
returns 5,49
